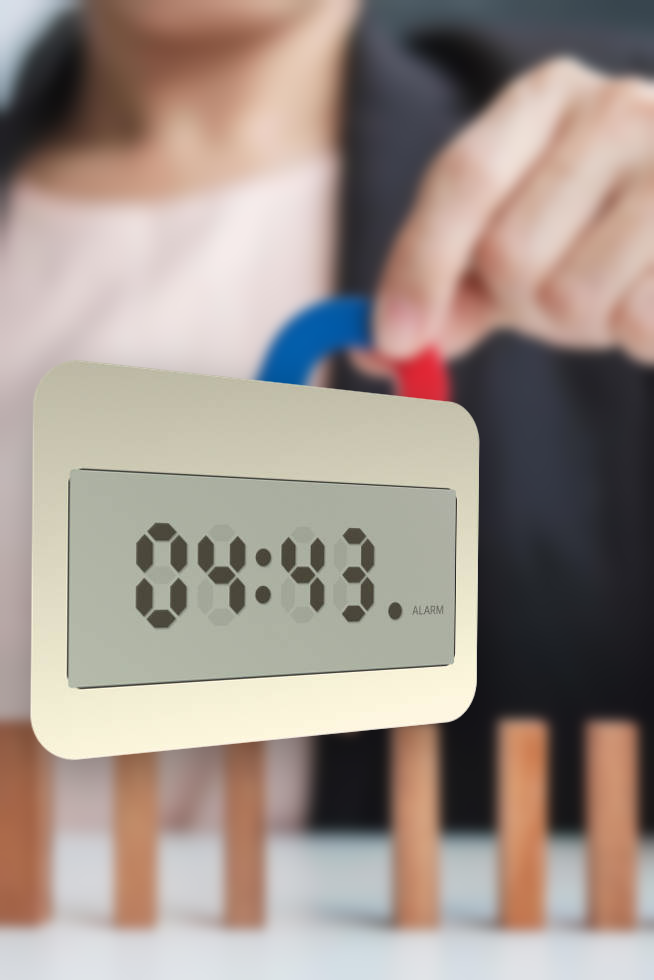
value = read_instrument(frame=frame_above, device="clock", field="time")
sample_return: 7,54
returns 4,43
